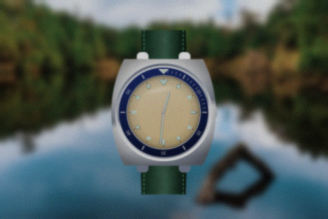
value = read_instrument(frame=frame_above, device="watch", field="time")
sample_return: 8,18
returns 12,31
